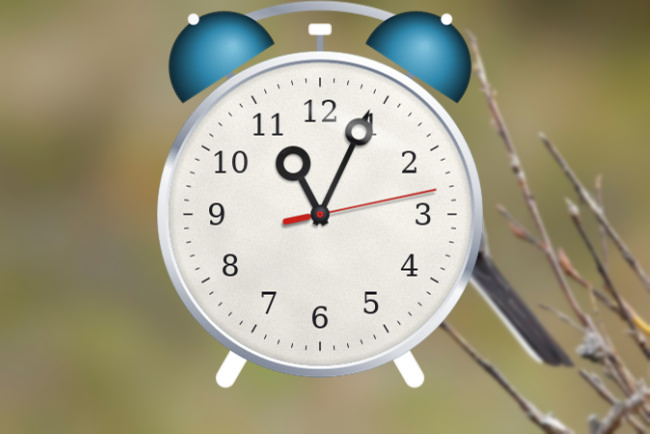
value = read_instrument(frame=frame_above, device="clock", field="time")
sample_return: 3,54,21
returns 11,04,13
